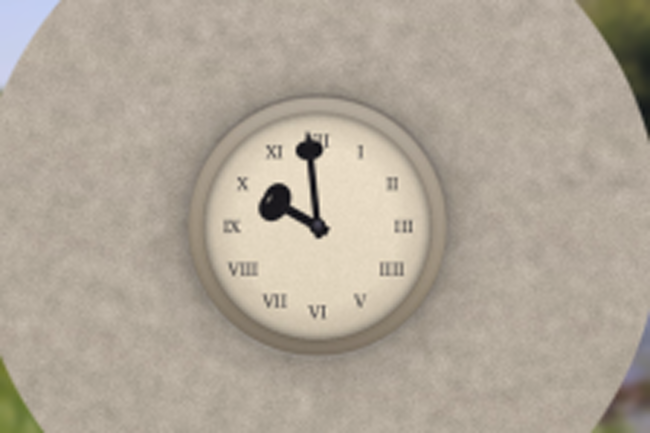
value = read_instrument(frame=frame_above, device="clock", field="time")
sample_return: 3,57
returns 9,59
